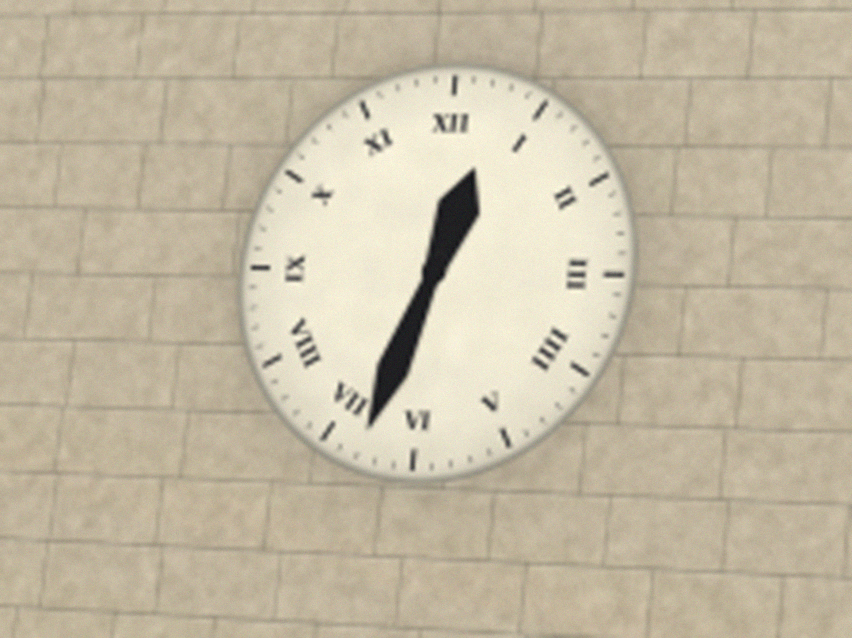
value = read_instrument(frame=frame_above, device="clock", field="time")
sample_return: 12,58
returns 12,33
